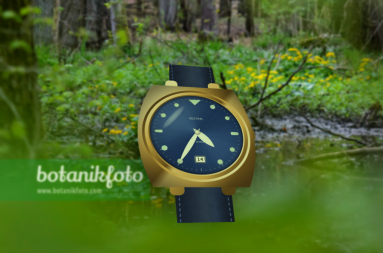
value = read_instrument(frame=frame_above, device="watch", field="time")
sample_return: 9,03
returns 4,35
